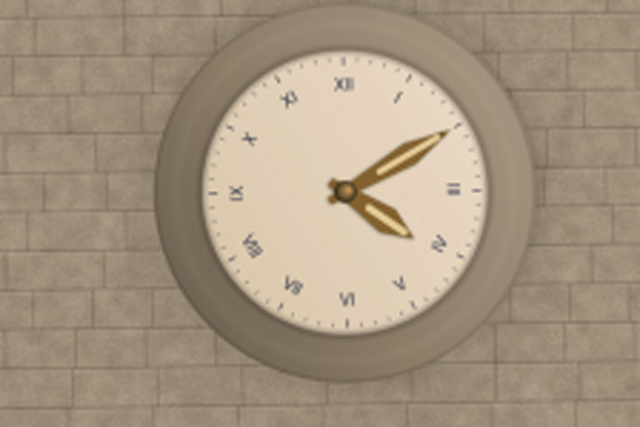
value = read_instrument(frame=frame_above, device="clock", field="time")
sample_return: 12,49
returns 4,10
